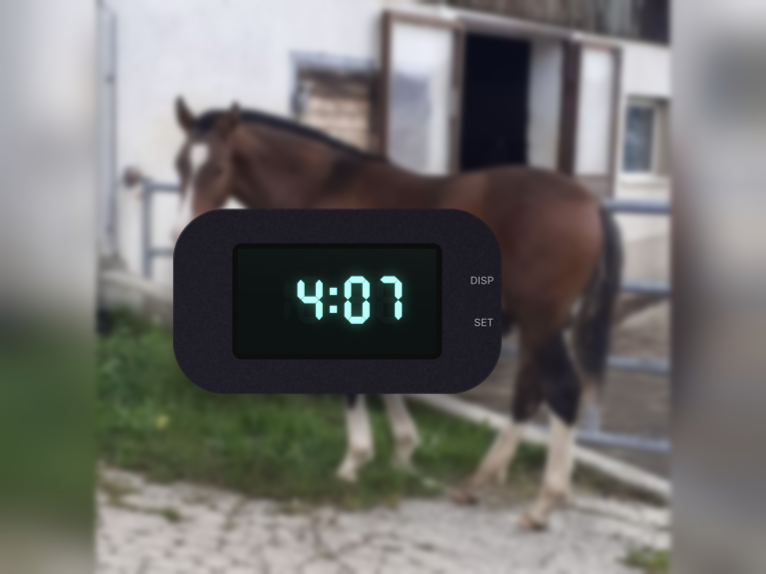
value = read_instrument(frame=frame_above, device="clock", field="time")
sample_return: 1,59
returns 4,07
